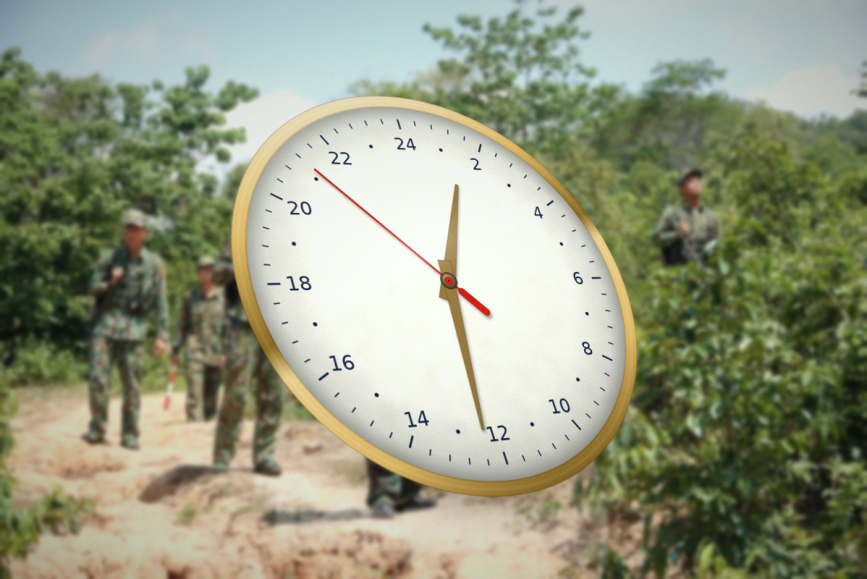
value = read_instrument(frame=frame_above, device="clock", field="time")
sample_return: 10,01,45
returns 1,30,53
